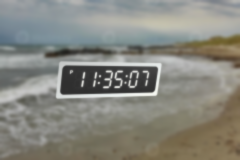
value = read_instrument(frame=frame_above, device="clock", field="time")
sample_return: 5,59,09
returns 11,35,07
